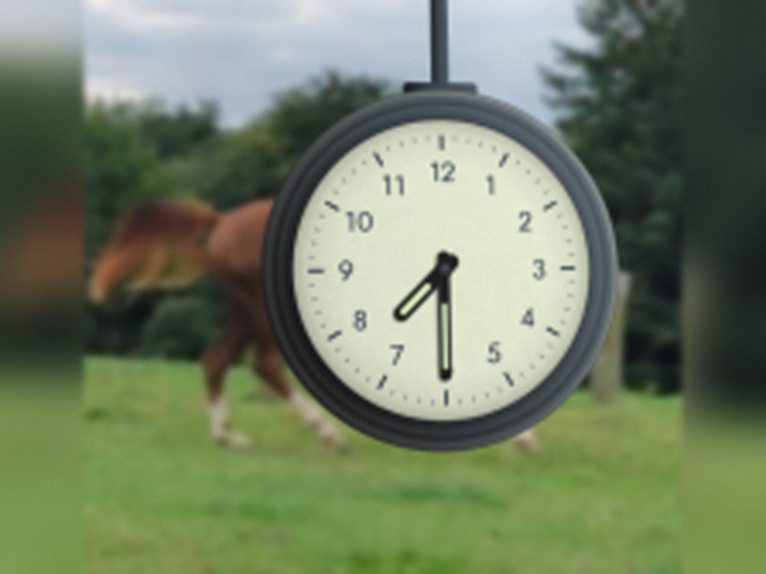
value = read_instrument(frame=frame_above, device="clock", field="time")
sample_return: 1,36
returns 7,30
